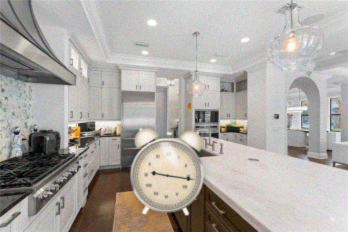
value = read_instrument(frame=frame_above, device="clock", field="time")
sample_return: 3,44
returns 9,16
